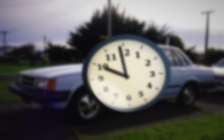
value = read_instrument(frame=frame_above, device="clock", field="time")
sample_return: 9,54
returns 9,59
